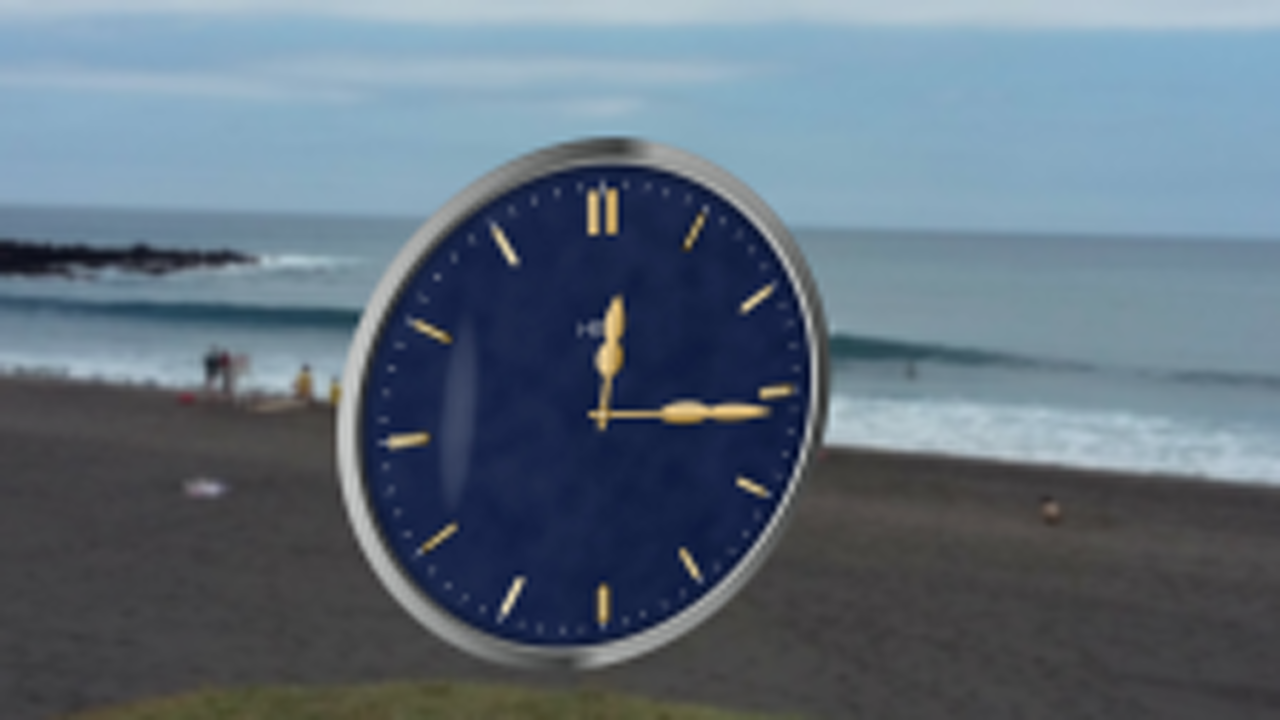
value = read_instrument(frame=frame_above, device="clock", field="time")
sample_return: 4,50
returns 12,16
